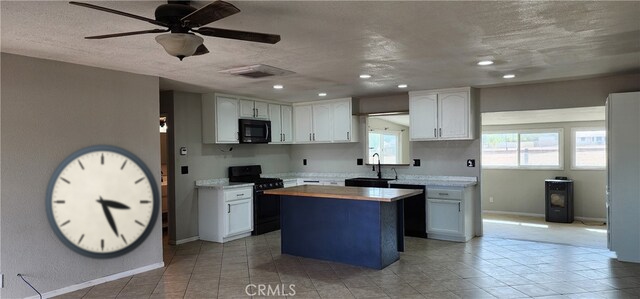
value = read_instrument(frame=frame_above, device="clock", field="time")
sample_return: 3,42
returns 3,26
